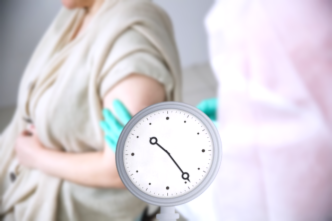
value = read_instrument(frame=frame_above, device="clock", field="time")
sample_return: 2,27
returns 10,24
